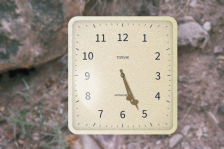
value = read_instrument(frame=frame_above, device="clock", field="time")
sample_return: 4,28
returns 5,26
